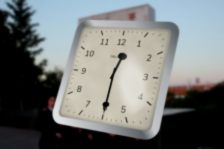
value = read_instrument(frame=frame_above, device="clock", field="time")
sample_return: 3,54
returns 12,30
